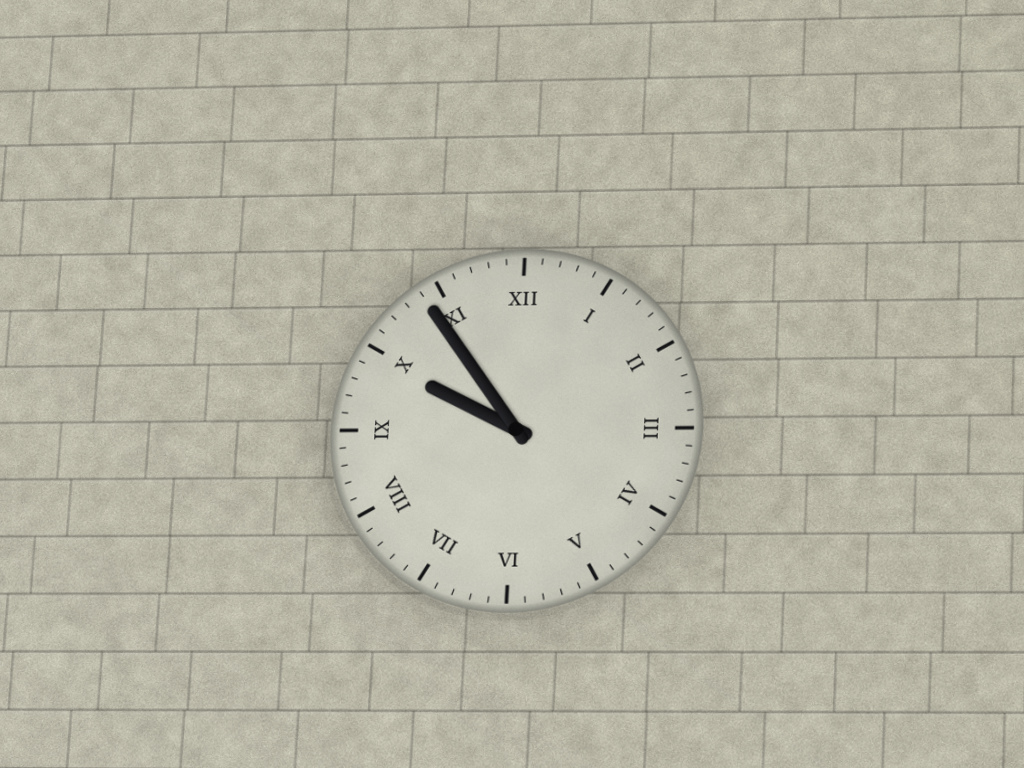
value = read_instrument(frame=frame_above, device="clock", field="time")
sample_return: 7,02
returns 9,54
